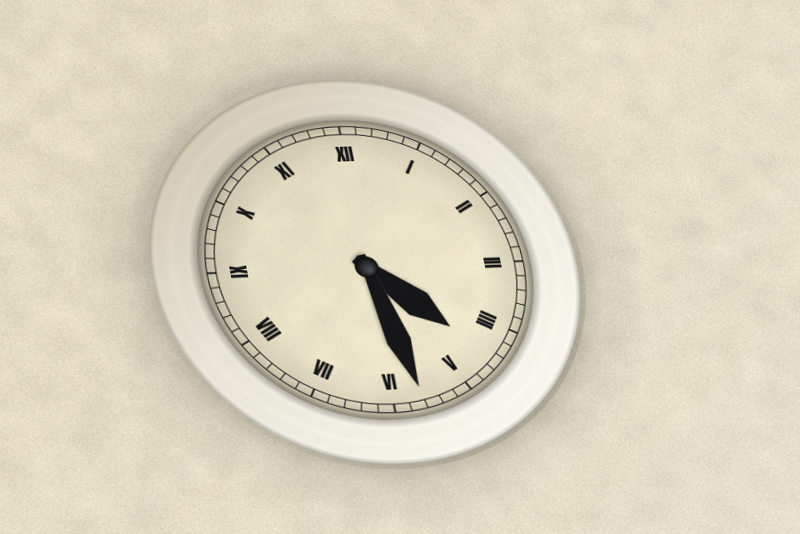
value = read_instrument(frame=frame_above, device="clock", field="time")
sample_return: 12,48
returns 4,28
